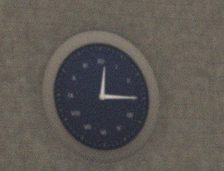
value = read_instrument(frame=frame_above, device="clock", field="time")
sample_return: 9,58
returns 12,15
